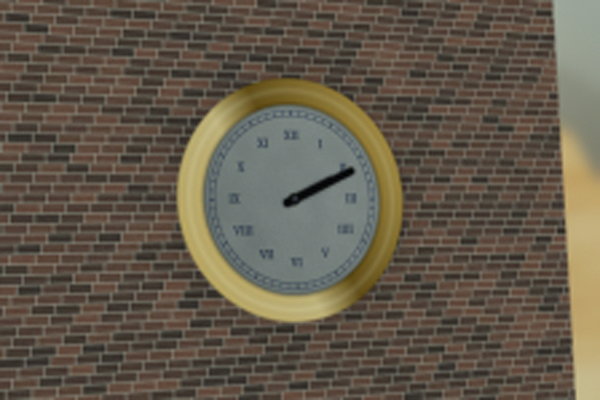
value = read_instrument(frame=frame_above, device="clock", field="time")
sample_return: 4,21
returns 2,11
